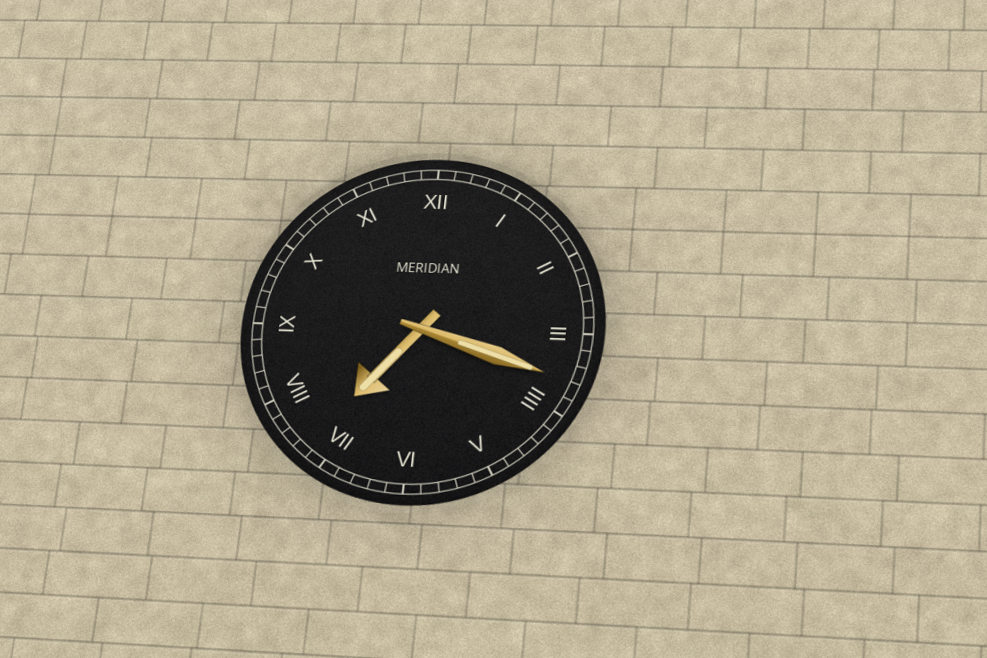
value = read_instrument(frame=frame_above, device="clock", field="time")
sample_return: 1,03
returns 7,18
